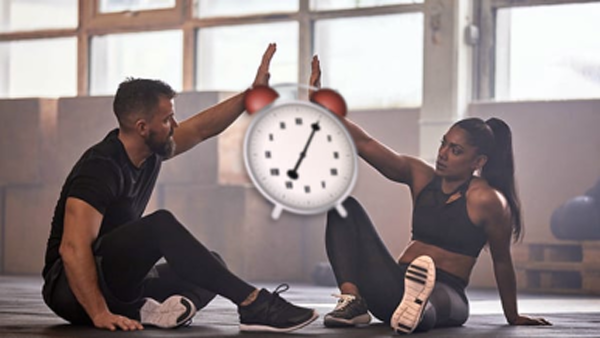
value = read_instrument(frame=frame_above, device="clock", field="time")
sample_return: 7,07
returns 7,05
